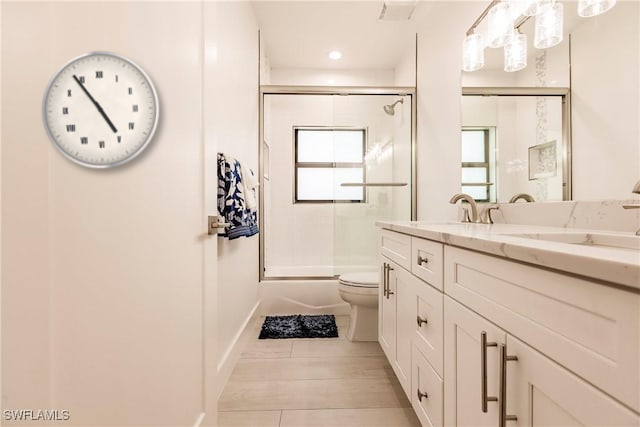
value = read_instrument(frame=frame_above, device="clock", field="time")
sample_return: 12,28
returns 4,54
